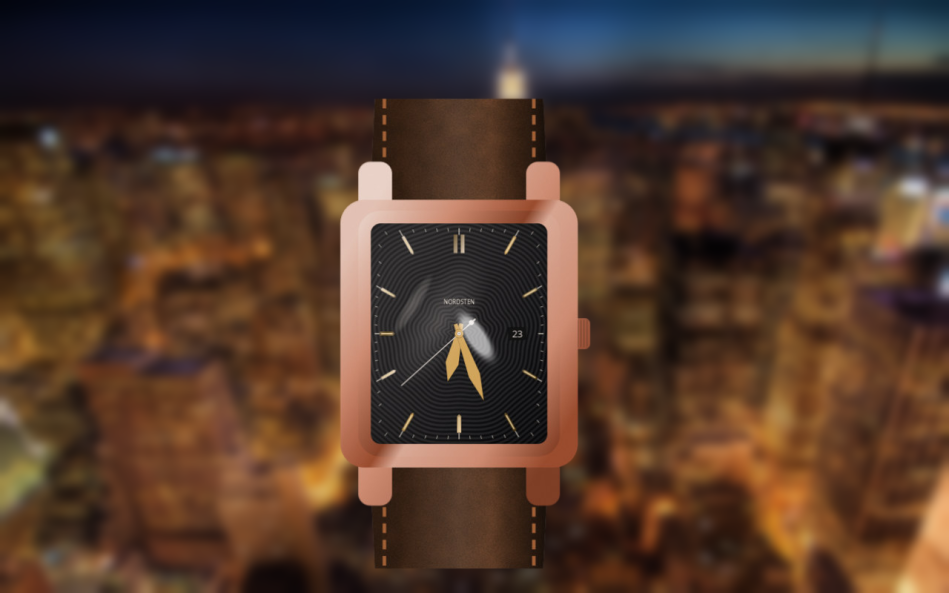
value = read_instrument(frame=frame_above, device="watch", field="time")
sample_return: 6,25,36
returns 6,26,38
